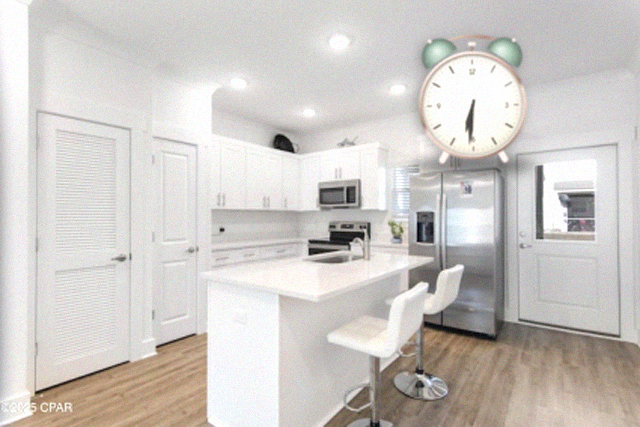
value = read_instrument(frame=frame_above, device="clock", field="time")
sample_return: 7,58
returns 6,31
